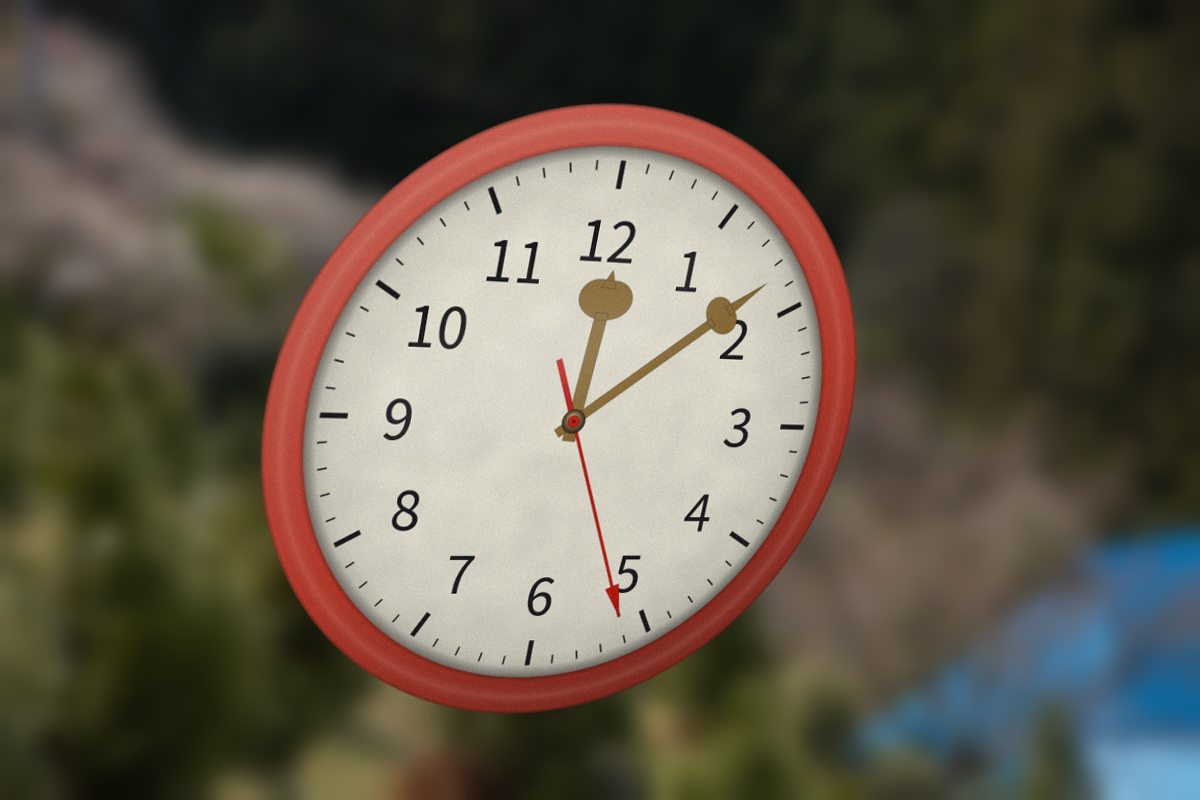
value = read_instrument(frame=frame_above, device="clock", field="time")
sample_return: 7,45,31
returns 12,08,26
